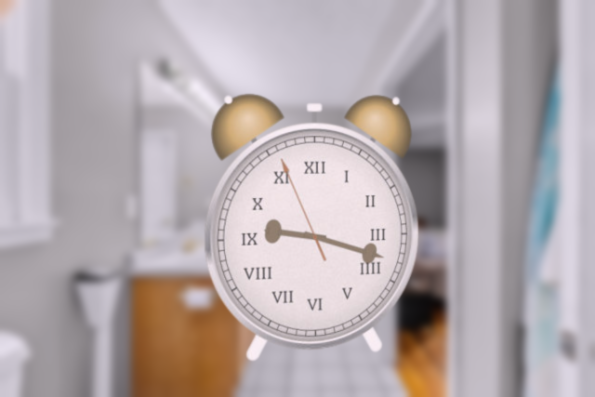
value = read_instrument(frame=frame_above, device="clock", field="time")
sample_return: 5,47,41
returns 9,17,56
